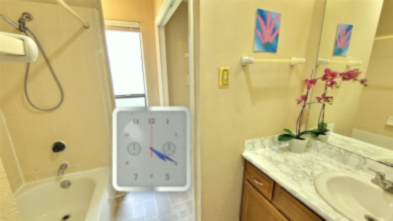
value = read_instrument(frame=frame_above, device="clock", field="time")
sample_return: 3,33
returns 4,20
